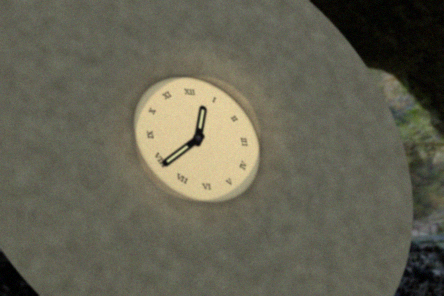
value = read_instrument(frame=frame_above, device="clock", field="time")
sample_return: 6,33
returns 12,39
